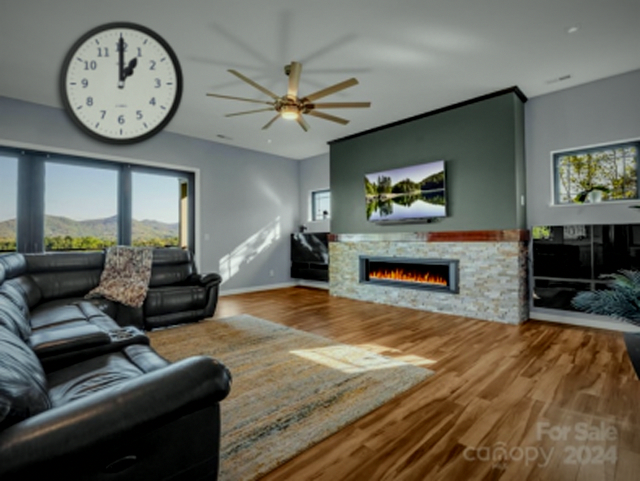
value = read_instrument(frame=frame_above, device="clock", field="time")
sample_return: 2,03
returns 1,00
